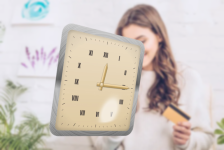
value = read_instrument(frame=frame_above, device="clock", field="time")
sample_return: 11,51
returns 12,15
